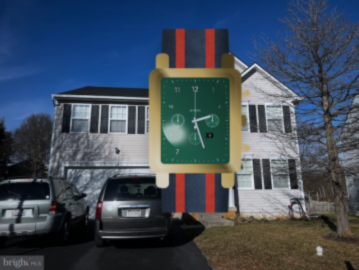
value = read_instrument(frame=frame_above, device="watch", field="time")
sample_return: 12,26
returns 2,27
